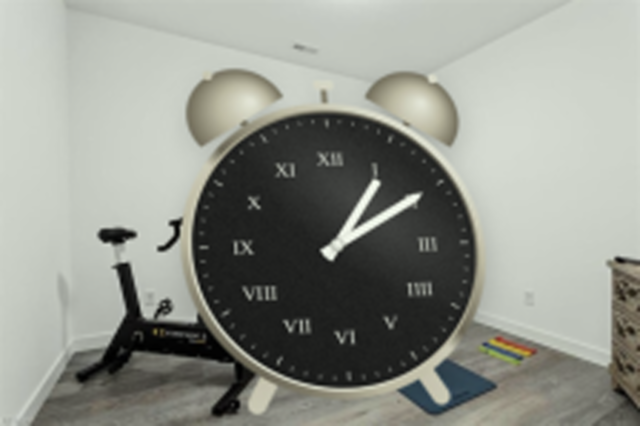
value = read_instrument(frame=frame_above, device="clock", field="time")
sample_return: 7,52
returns 1,10
